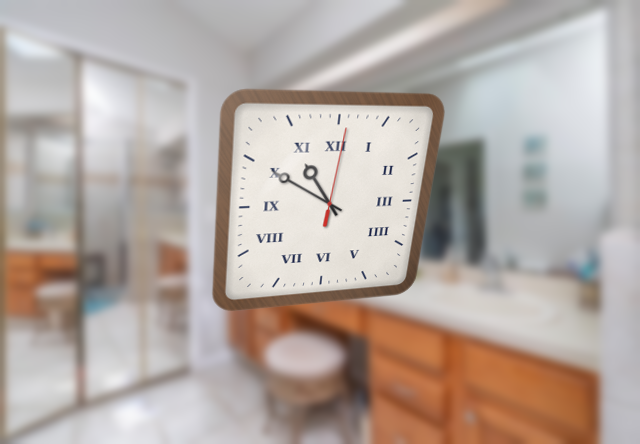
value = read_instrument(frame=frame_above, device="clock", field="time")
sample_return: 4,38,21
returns 10,50,01
